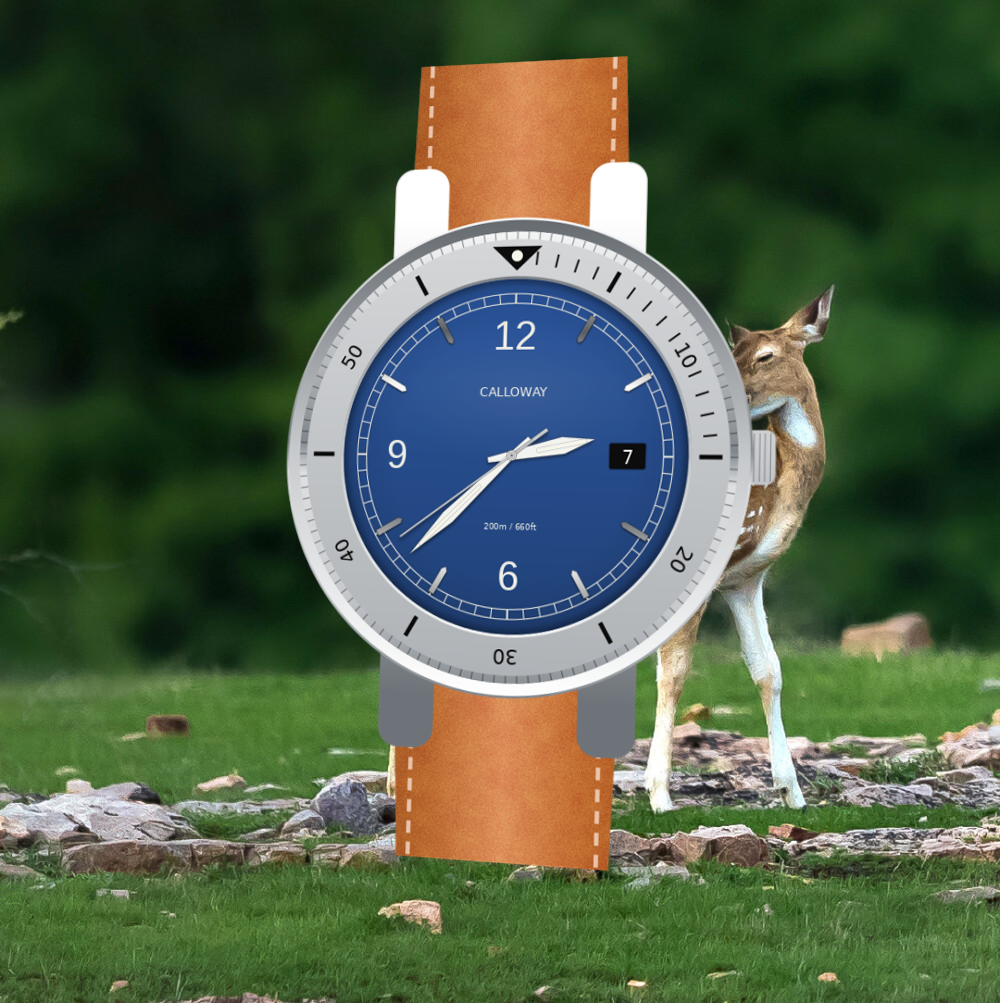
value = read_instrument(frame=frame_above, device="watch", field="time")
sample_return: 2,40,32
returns 2,37,39
